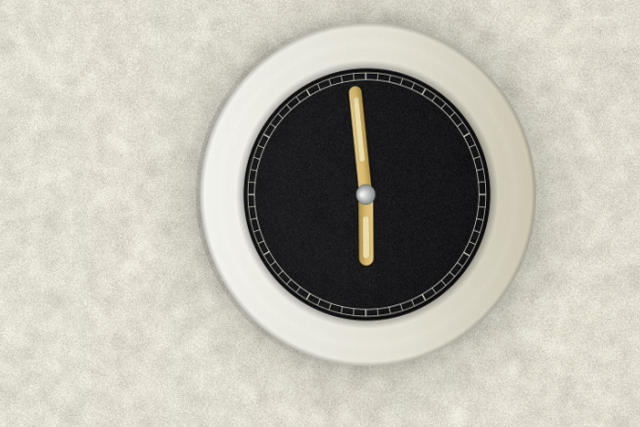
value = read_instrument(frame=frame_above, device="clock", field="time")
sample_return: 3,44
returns 5,59
